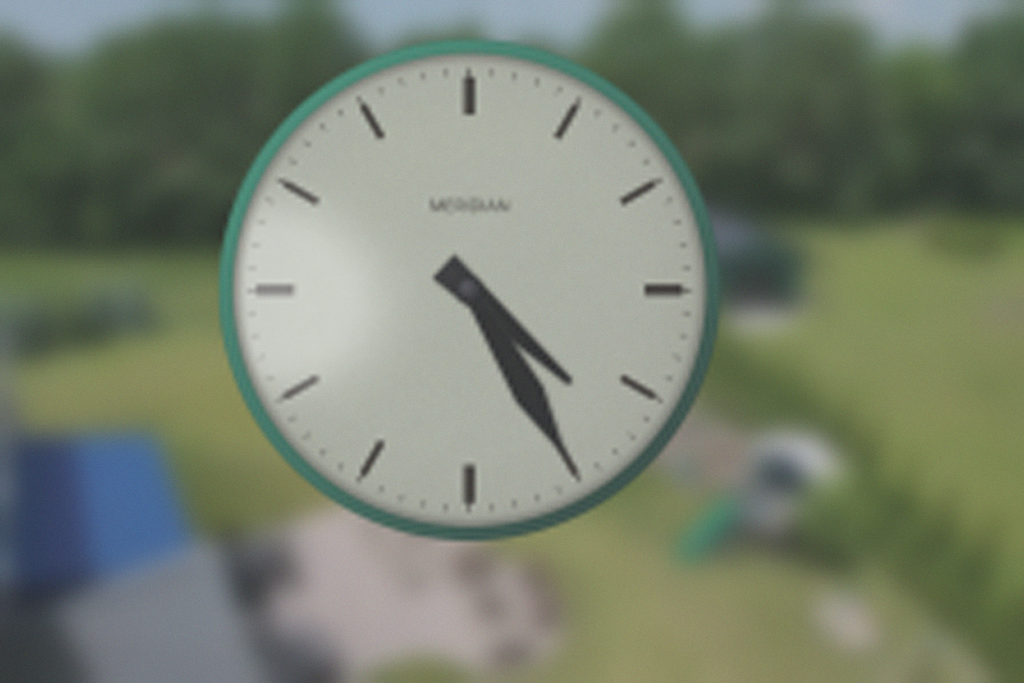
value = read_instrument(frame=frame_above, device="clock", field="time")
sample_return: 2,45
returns 4,25
